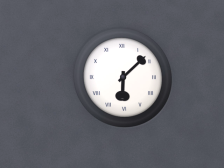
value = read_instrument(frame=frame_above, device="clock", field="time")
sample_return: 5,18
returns 6,08
